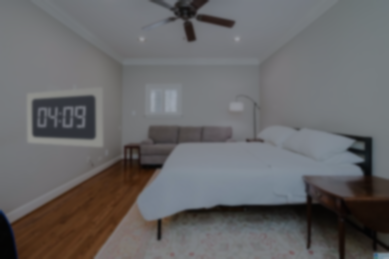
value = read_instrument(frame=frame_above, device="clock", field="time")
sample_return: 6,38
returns 4,09
